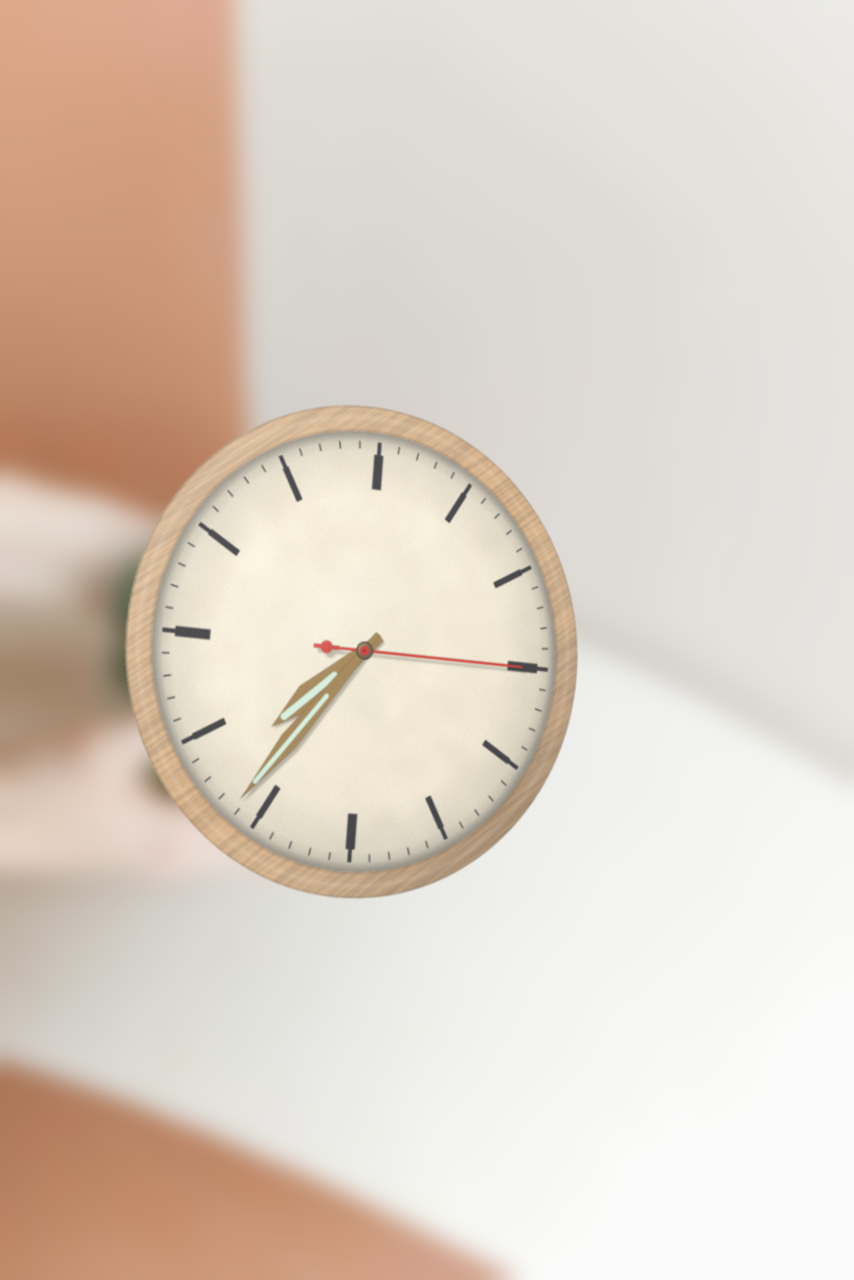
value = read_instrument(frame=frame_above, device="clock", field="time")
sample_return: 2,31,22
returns 7,36,15
